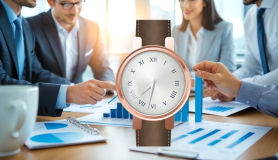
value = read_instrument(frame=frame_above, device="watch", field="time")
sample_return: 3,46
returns 7,32
